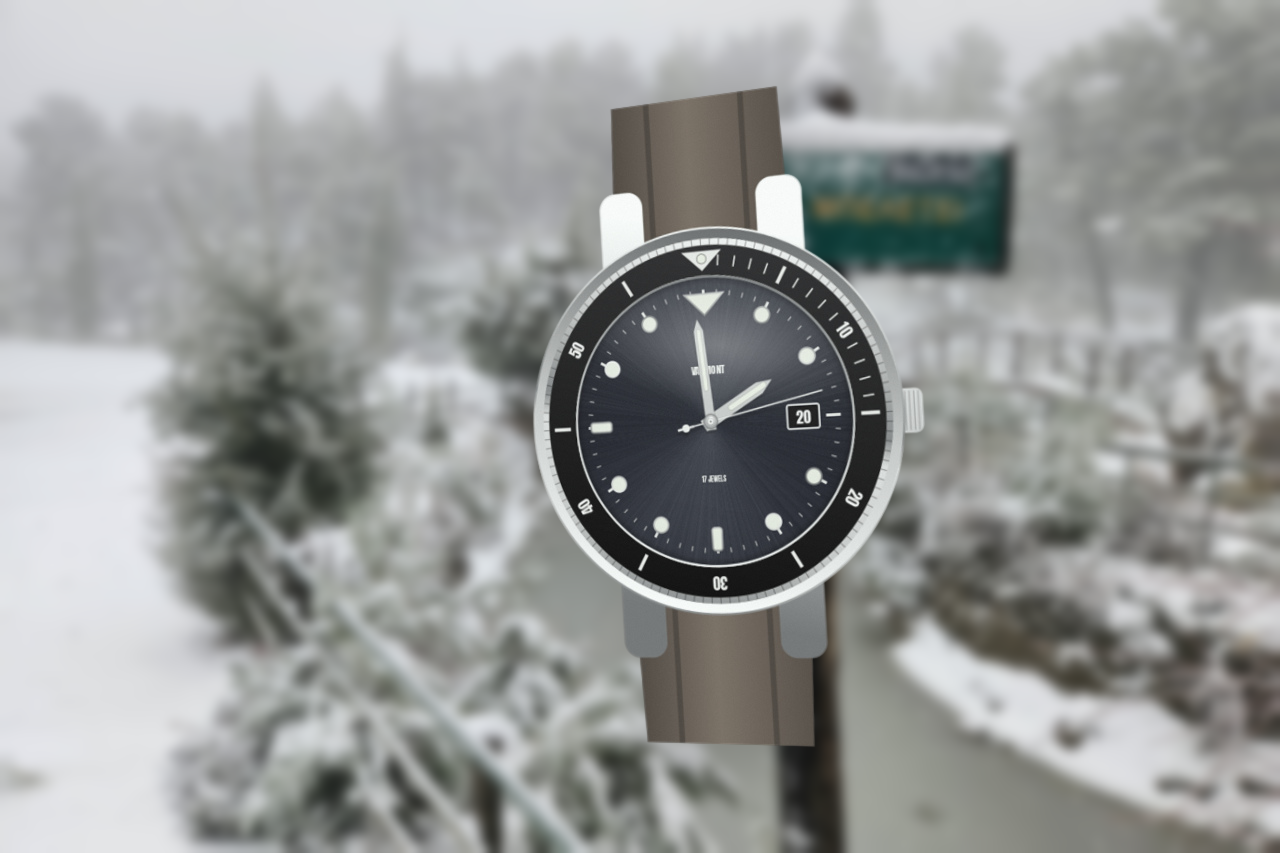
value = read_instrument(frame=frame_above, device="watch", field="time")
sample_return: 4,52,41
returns 1,59,13
